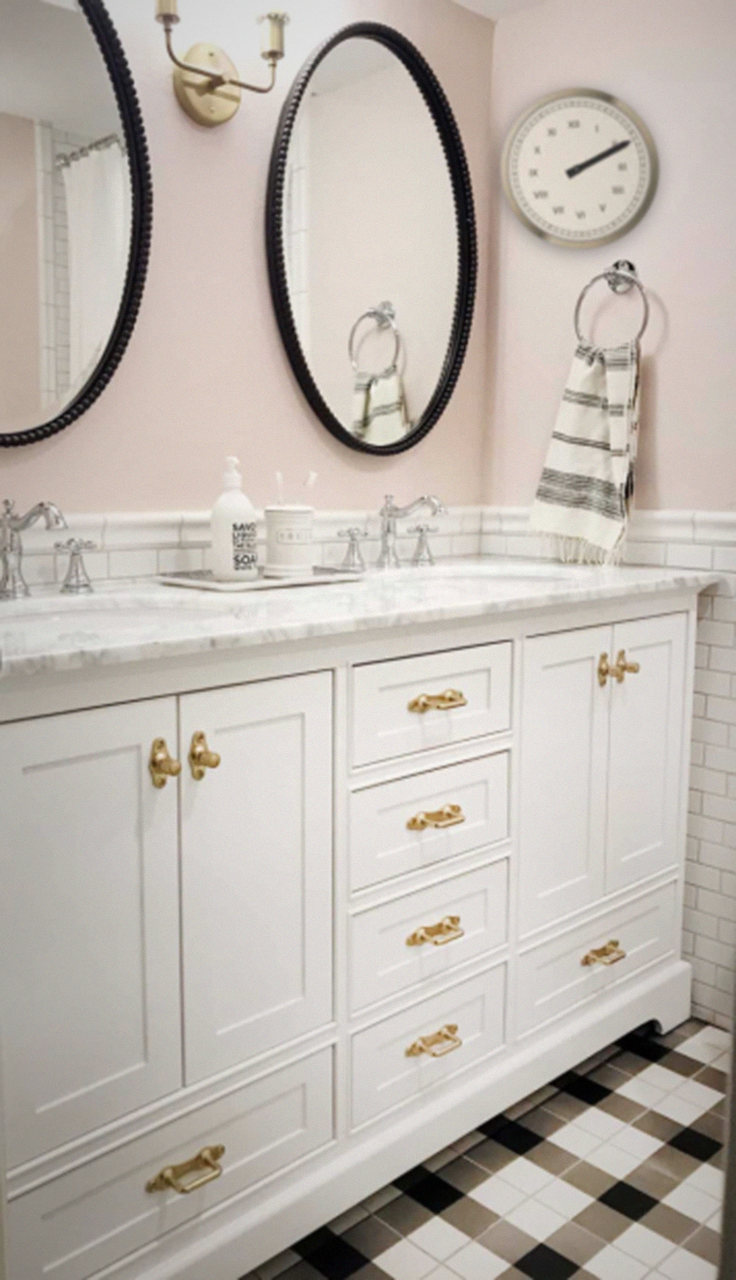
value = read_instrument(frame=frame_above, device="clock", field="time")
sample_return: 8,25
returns 2,11
